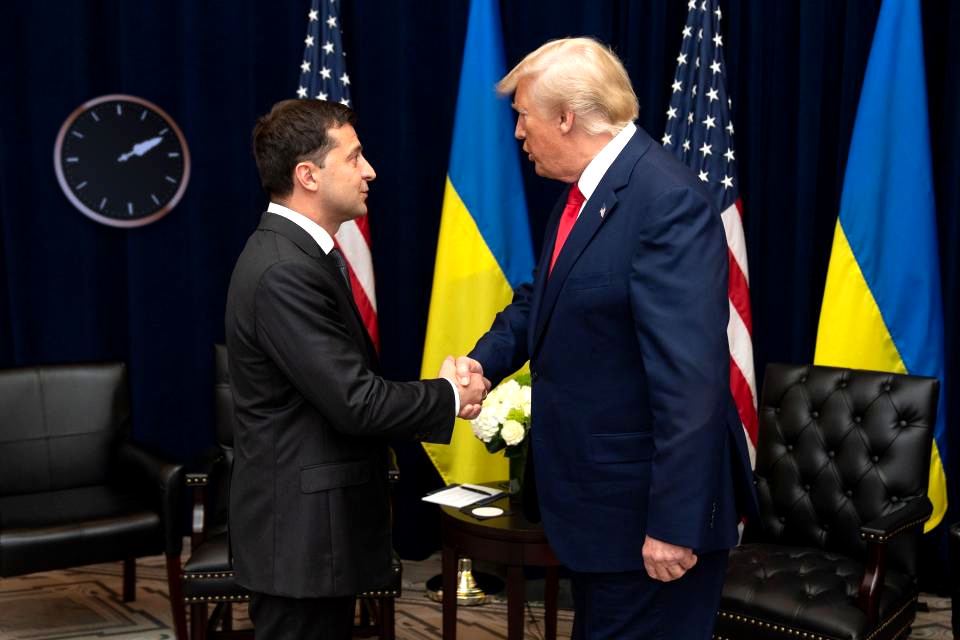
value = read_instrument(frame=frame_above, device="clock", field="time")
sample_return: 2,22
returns 2,11
